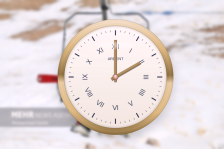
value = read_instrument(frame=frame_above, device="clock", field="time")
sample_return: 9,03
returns 2,00
